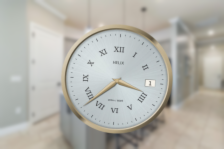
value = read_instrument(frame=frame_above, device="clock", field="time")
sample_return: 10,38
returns 3,38
